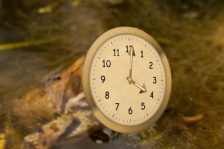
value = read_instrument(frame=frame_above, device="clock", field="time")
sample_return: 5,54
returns 4,01
